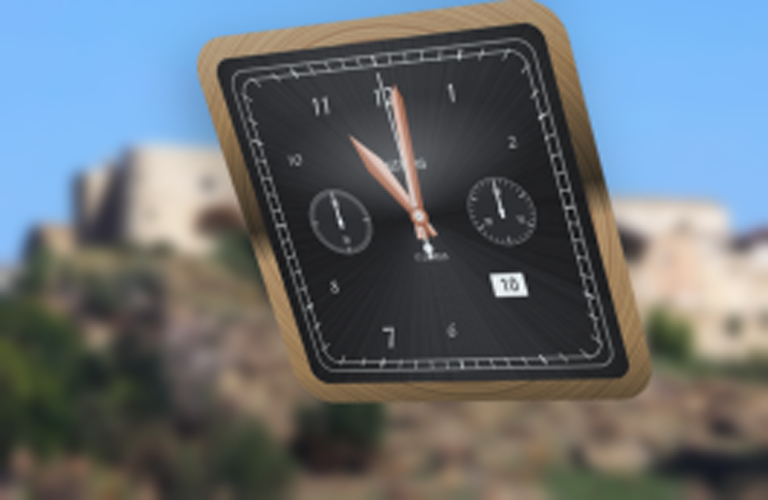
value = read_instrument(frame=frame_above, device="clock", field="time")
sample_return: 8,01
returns 11,01
